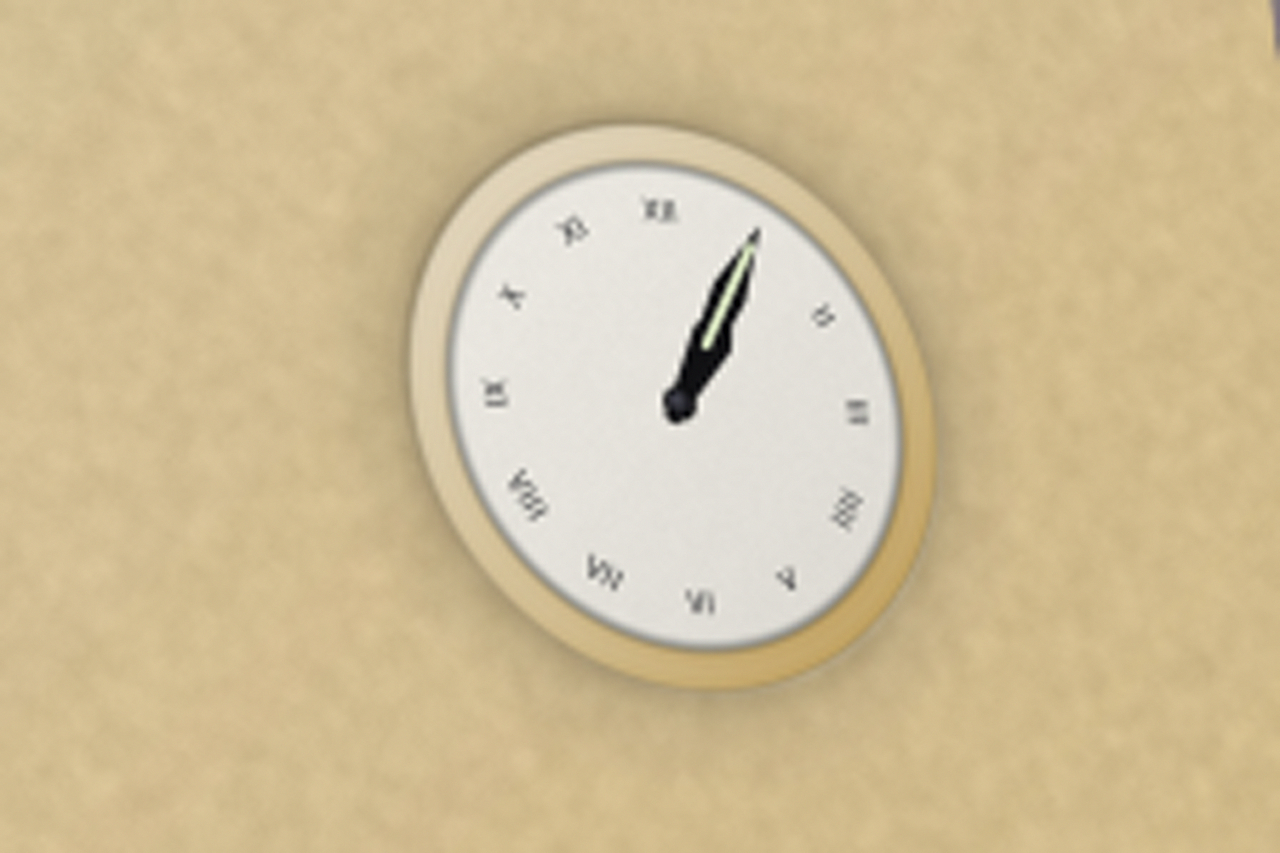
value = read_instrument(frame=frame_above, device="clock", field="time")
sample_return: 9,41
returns 1,05
